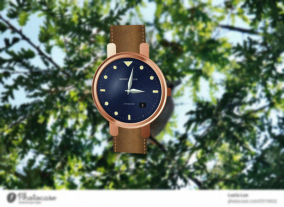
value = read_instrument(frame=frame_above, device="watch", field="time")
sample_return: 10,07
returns 3,02
